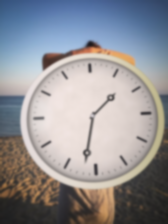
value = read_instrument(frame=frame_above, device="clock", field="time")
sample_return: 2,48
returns 1,32
